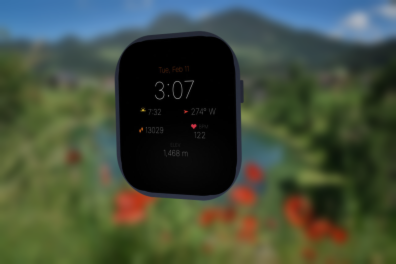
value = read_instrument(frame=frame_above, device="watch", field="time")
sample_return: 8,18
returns 3,07
